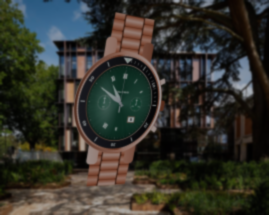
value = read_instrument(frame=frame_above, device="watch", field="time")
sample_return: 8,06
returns 10,50
